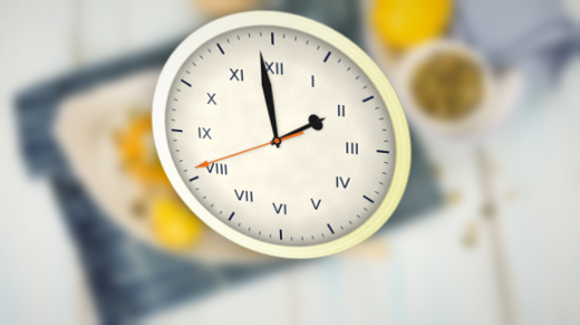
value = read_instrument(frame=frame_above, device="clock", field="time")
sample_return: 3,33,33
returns 1,58,41
